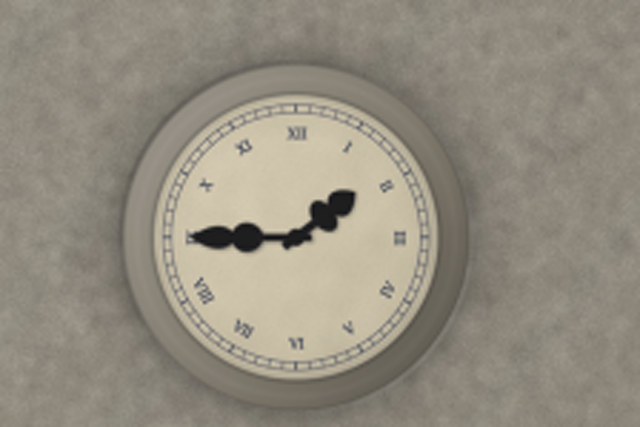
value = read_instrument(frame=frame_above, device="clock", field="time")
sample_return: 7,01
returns 1,45
